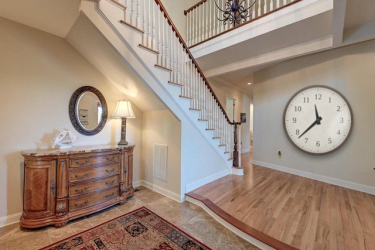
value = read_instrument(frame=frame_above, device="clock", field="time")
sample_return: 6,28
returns 11,38
